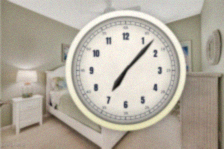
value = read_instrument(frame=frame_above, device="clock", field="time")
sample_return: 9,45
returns 7,07
